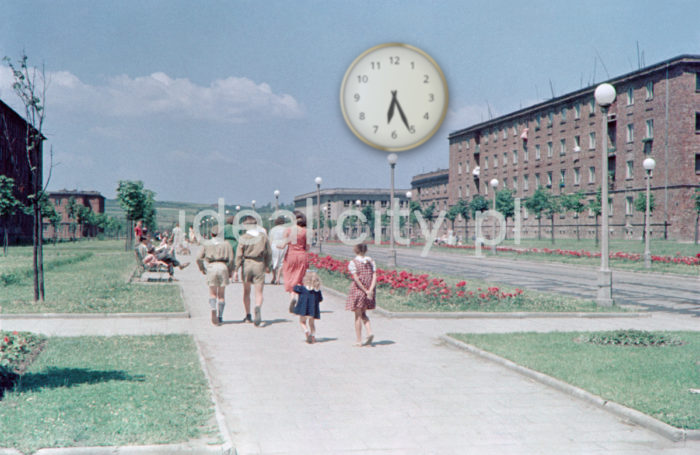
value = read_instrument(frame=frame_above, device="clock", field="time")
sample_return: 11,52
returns 6,26
